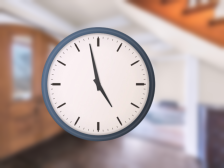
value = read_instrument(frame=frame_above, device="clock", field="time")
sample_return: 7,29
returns 4,58
